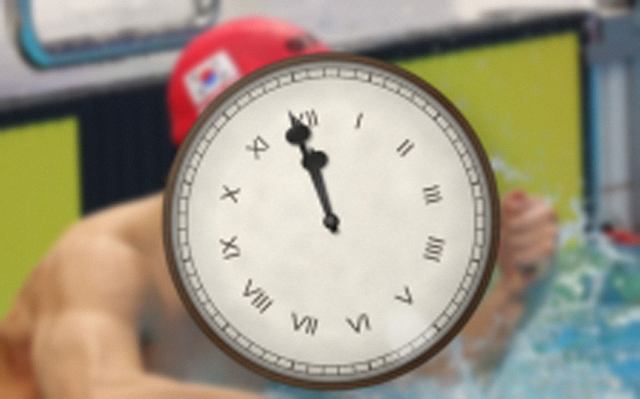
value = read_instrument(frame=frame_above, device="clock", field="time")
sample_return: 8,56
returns 11,59
